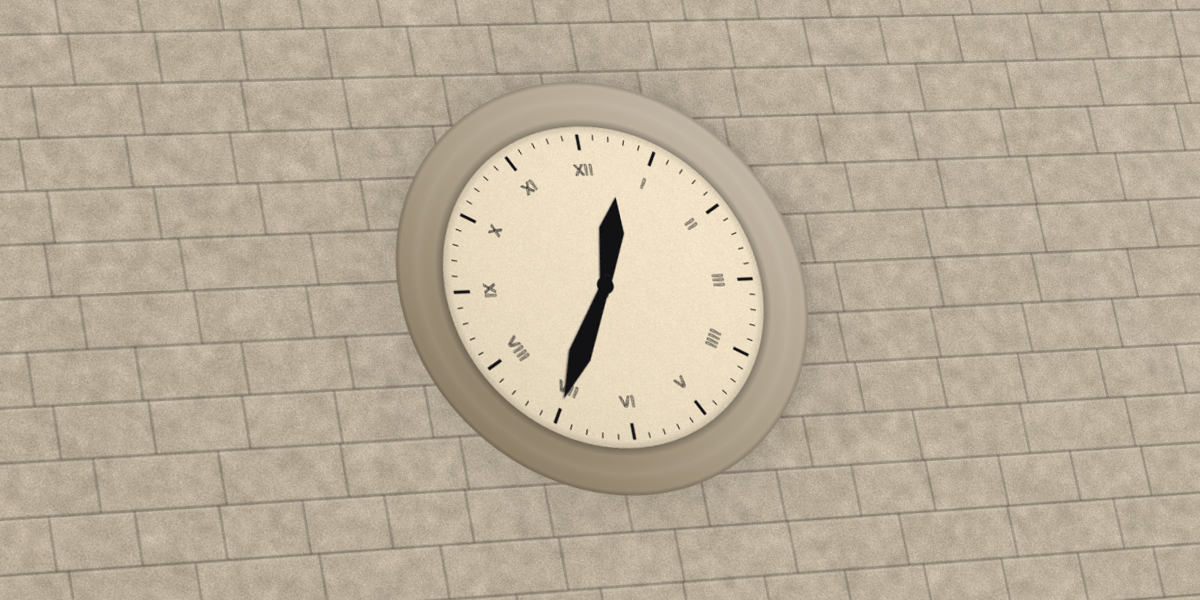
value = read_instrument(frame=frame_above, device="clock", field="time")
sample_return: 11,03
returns 12,35
